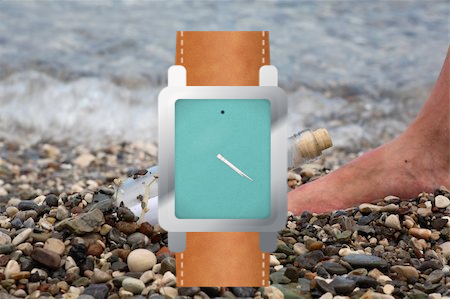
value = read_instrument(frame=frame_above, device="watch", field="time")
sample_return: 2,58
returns 4,21
